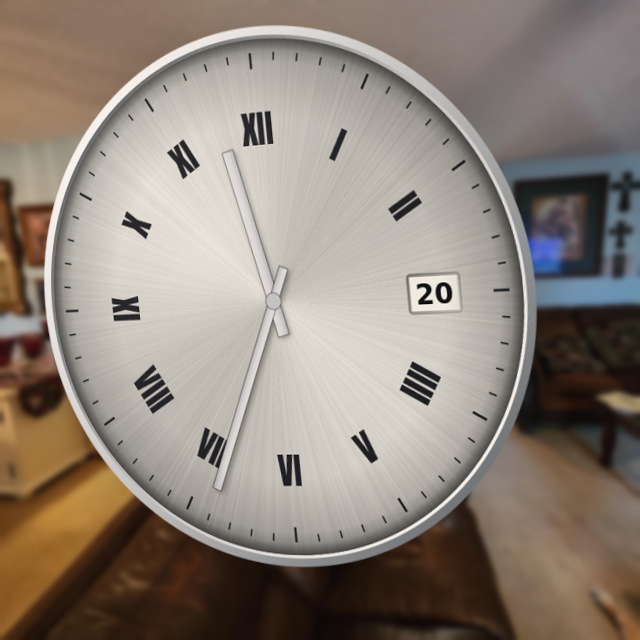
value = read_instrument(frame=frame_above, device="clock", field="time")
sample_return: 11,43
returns 11,34
